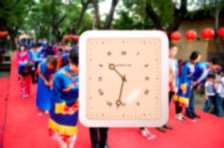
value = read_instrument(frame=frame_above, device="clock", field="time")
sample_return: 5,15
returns 10,32
